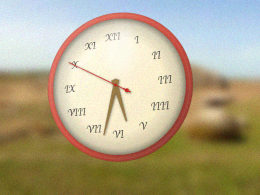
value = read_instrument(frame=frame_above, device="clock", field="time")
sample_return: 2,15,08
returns 5,32,50
